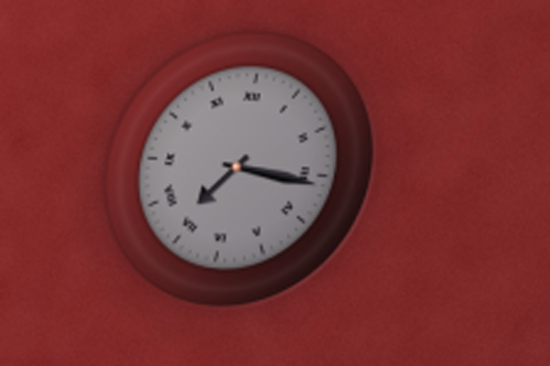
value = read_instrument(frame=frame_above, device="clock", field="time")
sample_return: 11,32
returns 7,16
